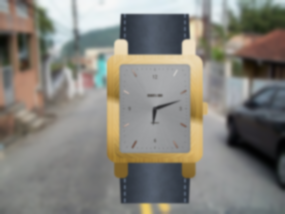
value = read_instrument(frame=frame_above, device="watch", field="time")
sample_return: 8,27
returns 6,12
